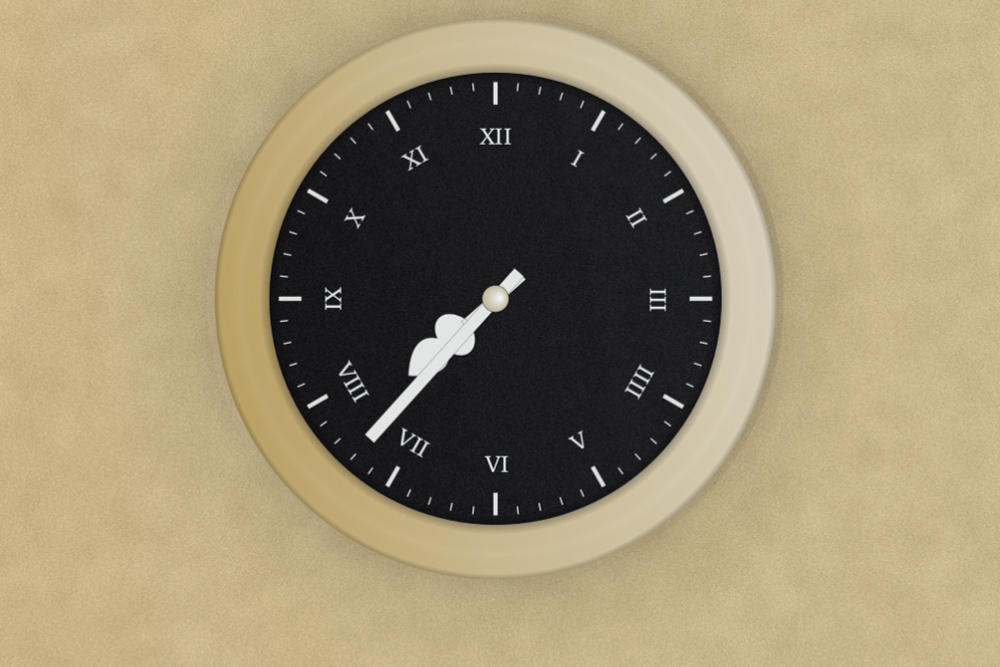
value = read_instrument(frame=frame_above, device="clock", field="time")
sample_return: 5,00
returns 7,37
